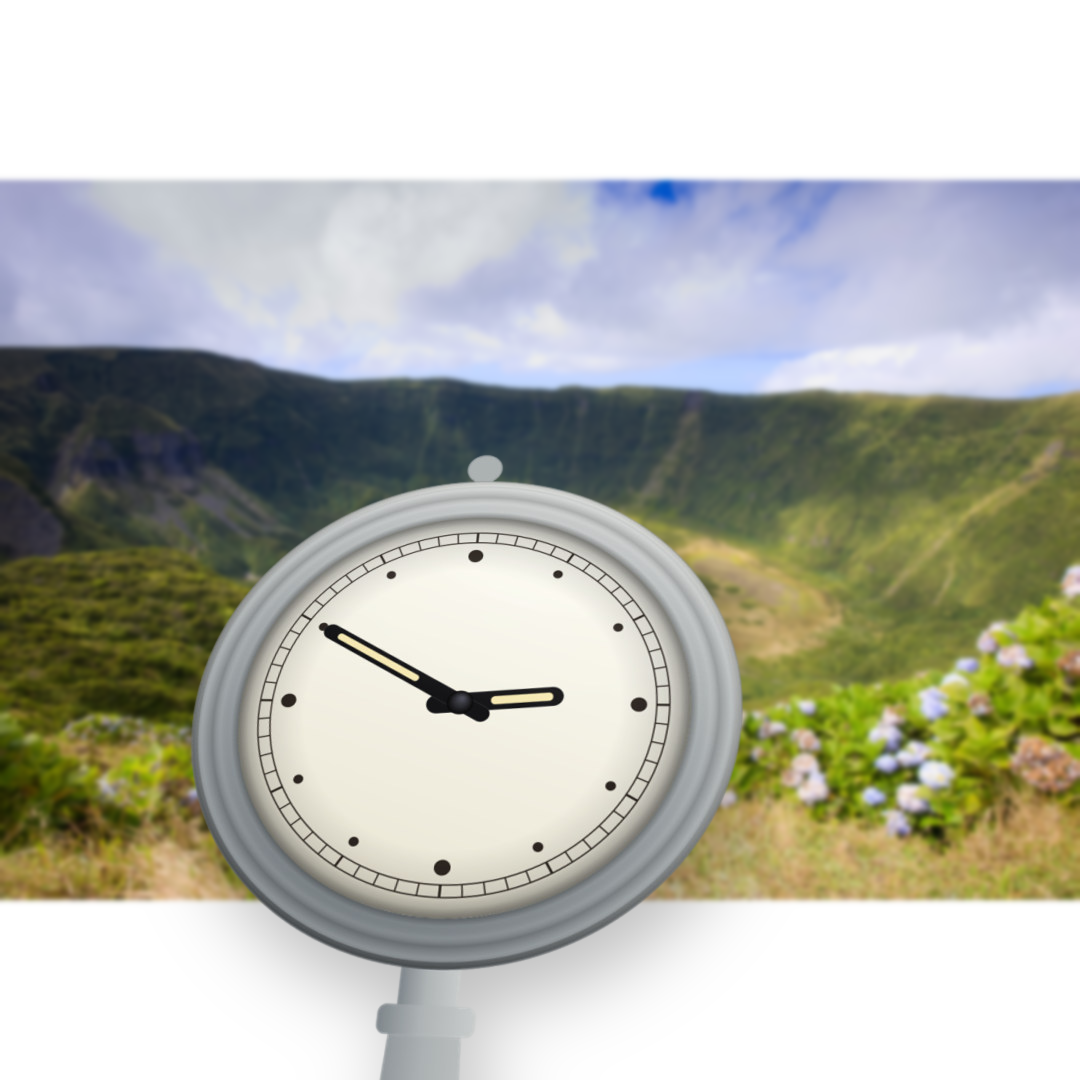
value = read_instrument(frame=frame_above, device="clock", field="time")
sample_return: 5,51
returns 2,50
